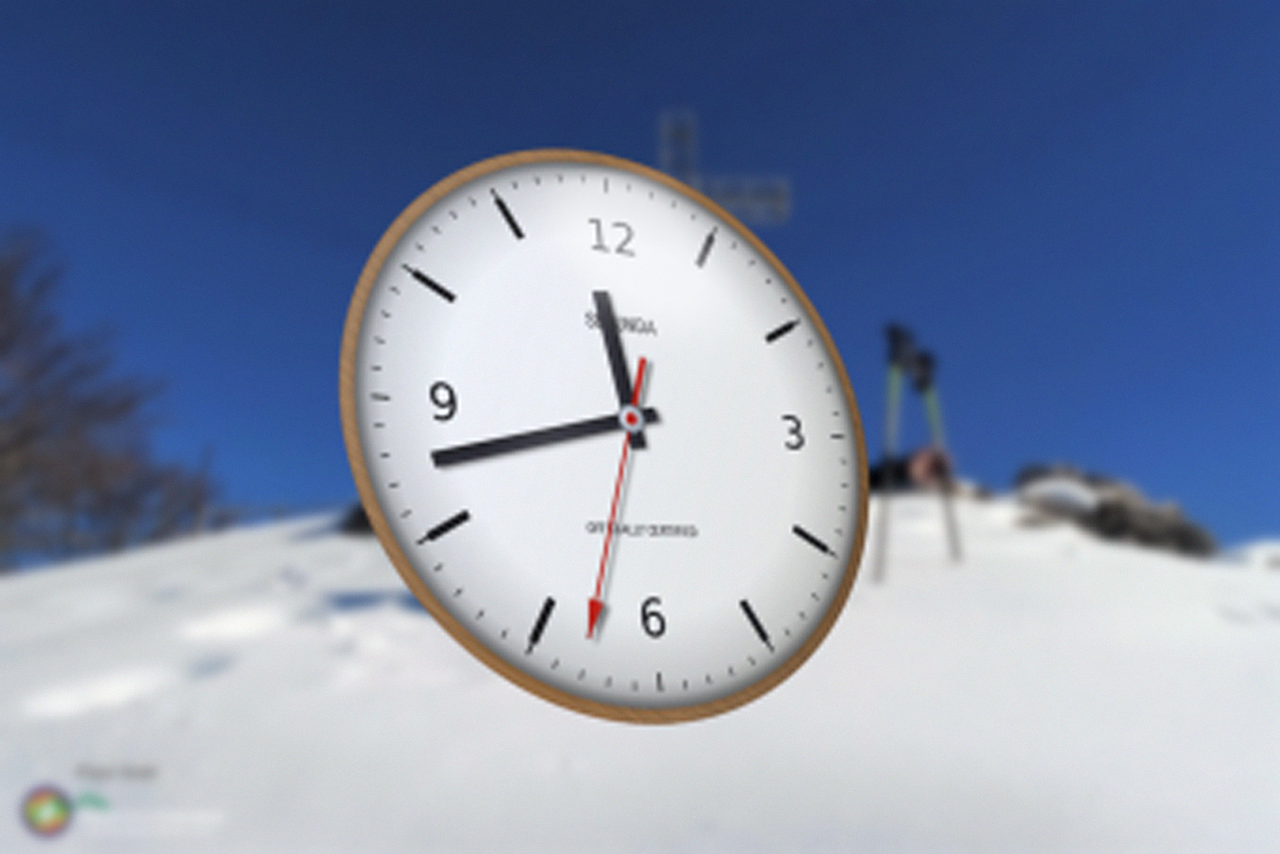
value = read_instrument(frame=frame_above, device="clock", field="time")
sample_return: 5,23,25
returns 11,42,33
